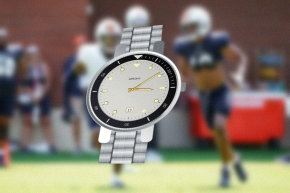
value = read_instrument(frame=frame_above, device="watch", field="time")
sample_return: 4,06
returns 3,09
